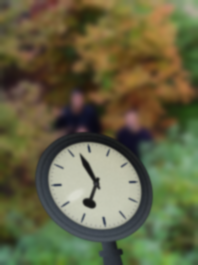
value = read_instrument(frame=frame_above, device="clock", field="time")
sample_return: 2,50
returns 6,57
